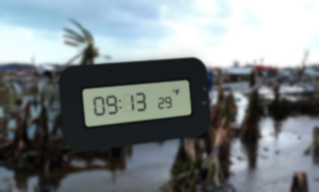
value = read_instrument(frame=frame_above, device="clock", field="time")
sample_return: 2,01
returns 9,13
